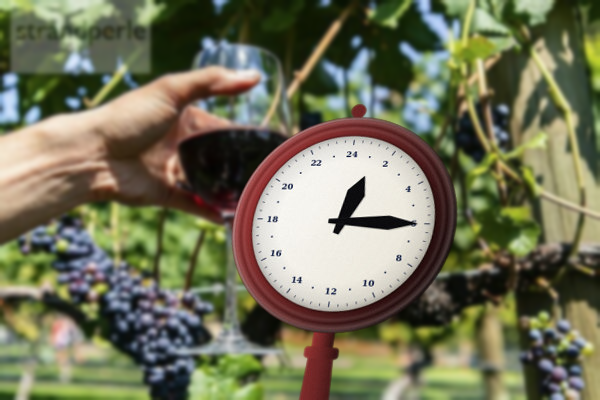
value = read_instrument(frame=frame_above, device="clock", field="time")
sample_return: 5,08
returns 1,15
